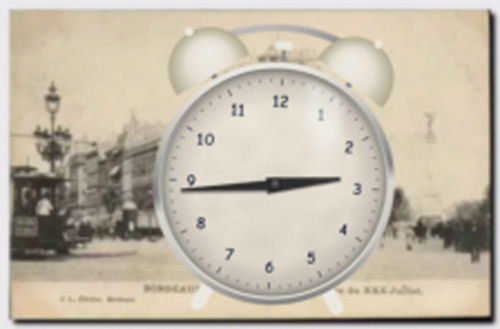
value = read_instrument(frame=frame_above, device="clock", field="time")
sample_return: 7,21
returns 2,44
